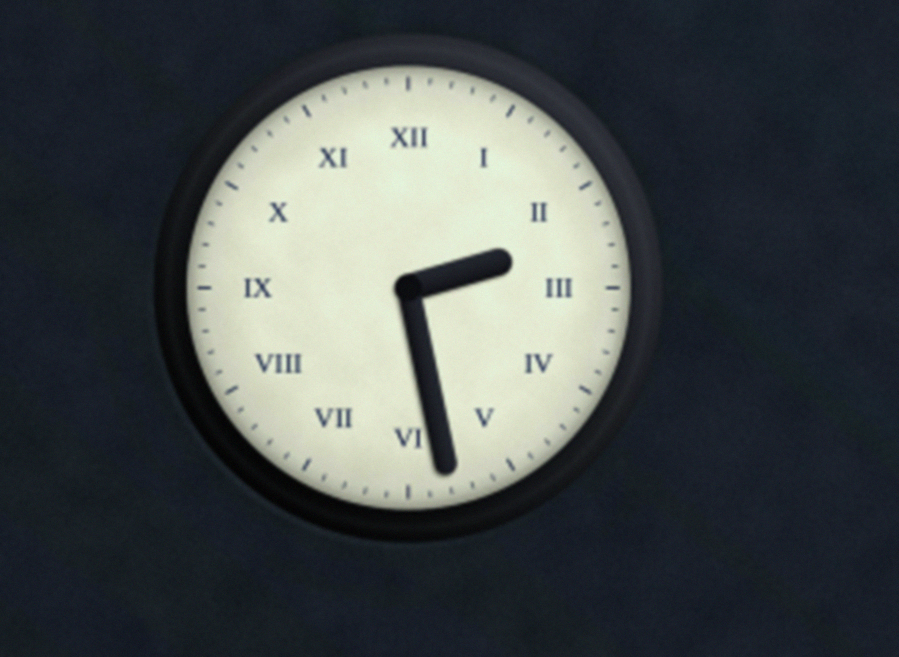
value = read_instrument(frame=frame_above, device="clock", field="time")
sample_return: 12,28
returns 2,28
